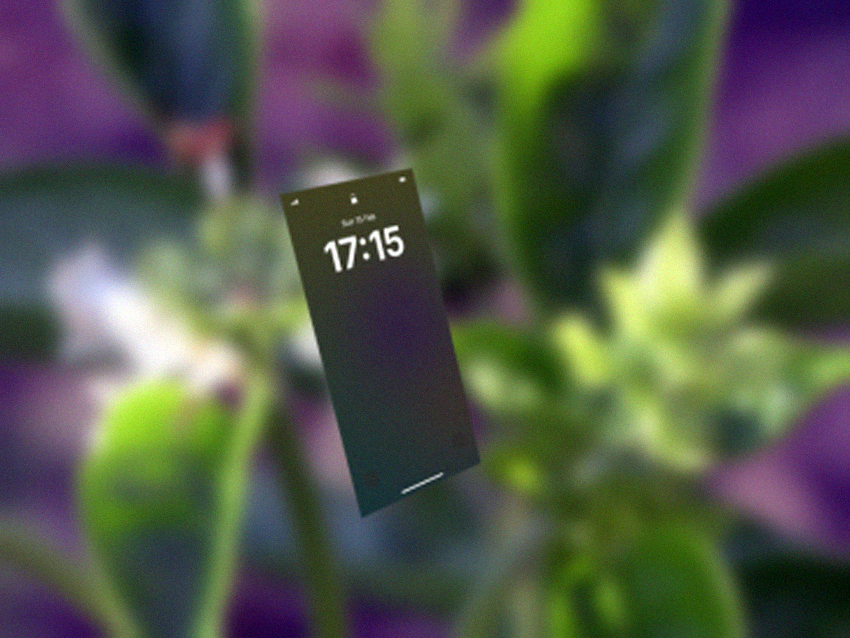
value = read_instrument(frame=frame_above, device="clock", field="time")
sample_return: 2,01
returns 17,15
